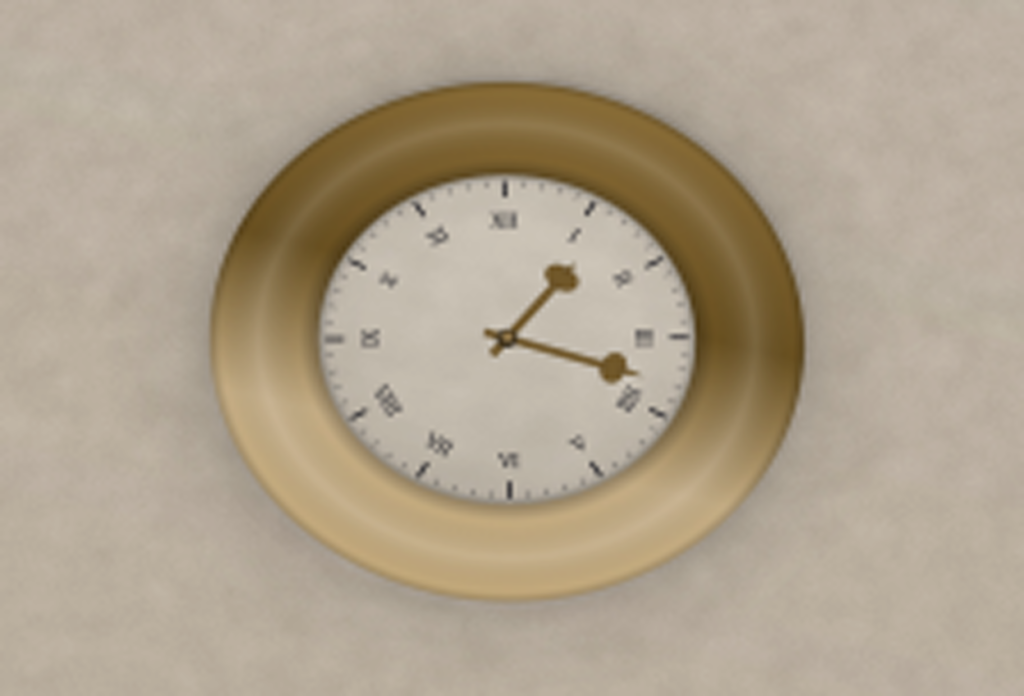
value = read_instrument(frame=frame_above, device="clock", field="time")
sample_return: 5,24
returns 1,18
